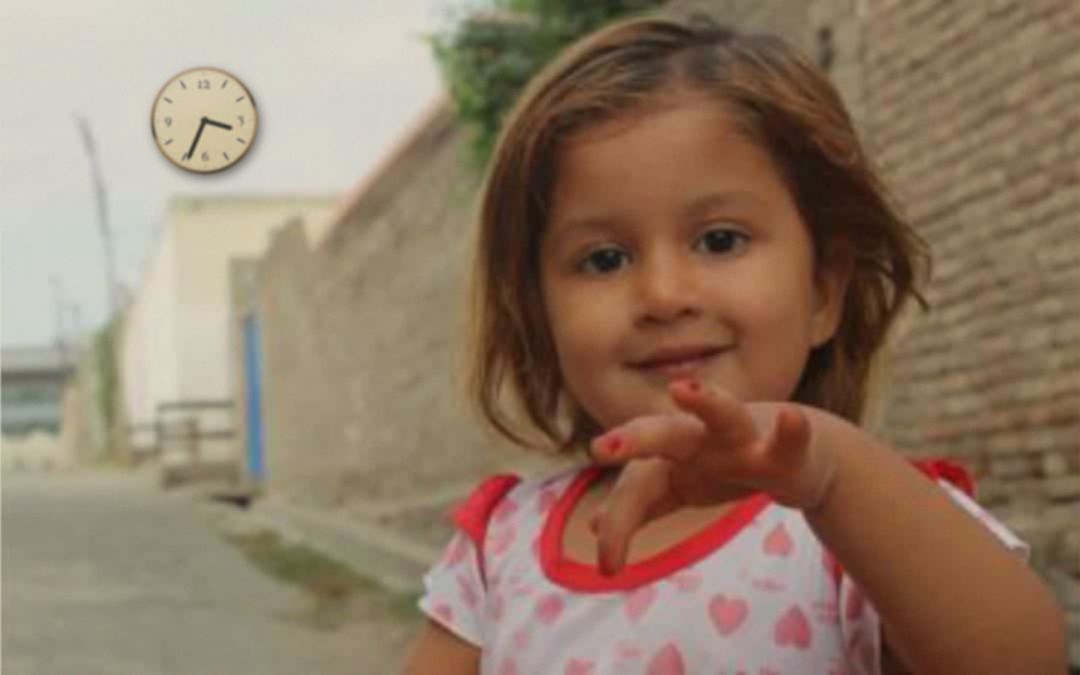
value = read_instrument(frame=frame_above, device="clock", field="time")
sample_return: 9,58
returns 3,34
